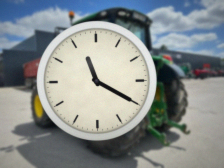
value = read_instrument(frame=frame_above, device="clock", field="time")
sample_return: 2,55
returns 11,20
